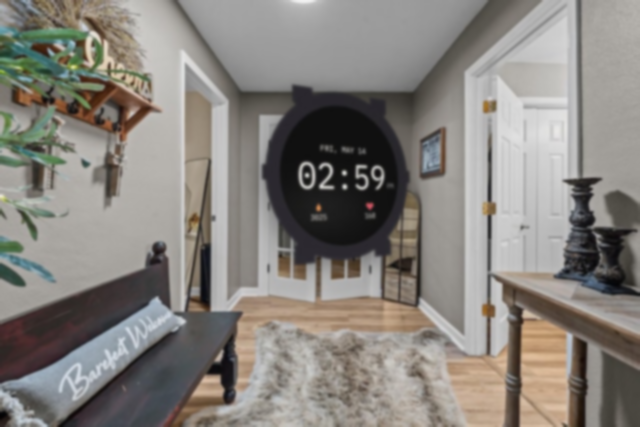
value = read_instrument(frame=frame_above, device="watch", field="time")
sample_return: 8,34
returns 2,59
